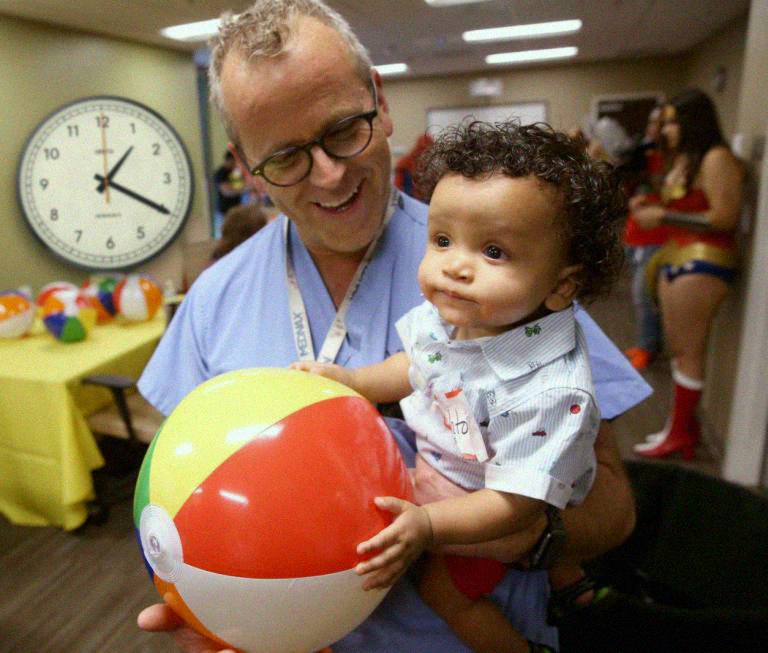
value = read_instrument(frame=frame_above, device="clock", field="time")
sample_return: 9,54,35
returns 1,20,00
